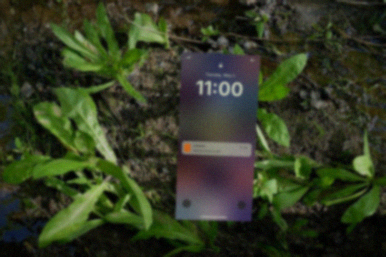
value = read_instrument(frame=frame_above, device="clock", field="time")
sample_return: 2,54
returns 11,00
